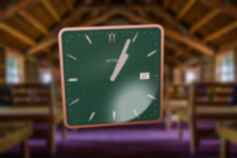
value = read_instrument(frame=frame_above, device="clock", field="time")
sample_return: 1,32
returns 1,04
